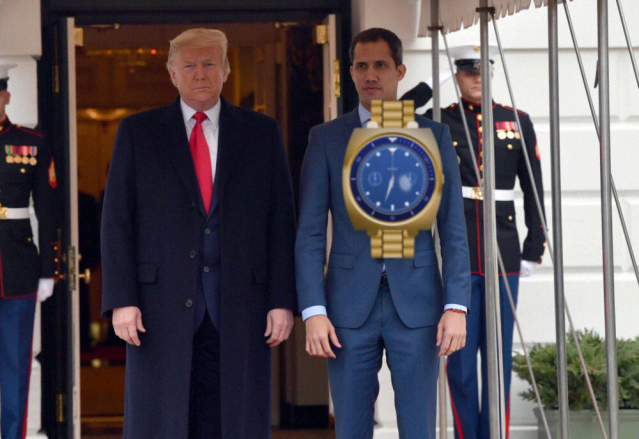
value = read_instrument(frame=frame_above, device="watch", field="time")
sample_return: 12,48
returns 6,33
